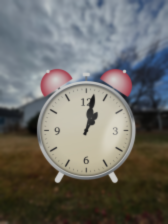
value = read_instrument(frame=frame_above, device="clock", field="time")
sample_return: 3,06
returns 1,02
